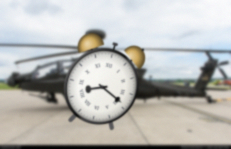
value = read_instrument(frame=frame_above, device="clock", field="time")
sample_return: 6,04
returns 8,19
